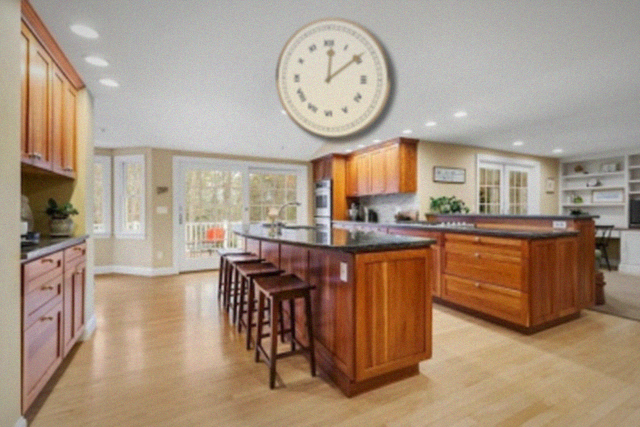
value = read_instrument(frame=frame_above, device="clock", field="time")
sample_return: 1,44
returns 12,09
